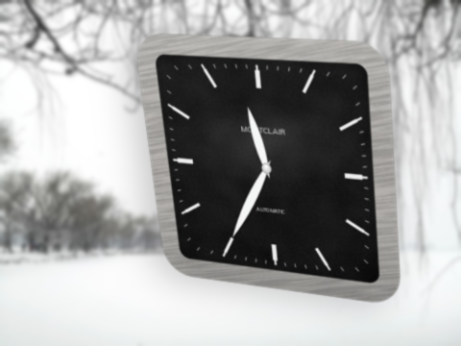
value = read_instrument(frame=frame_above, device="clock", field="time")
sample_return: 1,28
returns 11,35
